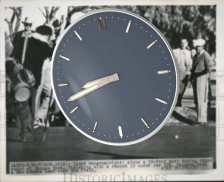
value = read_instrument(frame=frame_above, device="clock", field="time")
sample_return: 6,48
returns 8,42
